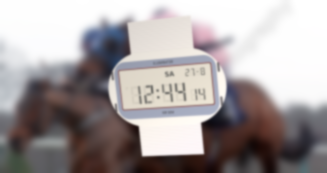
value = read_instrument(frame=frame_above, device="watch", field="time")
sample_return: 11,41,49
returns 12,44,14
